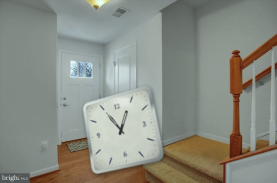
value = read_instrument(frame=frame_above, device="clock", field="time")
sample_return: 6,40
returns 12,55
